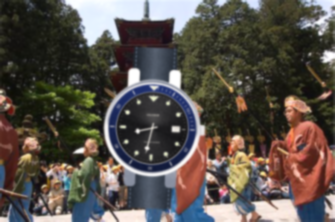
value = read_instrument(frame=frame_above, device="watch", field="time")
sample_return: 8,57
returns 8,32
